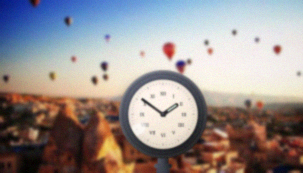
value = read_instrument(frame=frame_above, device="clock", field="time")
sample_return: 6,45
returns 1,51
